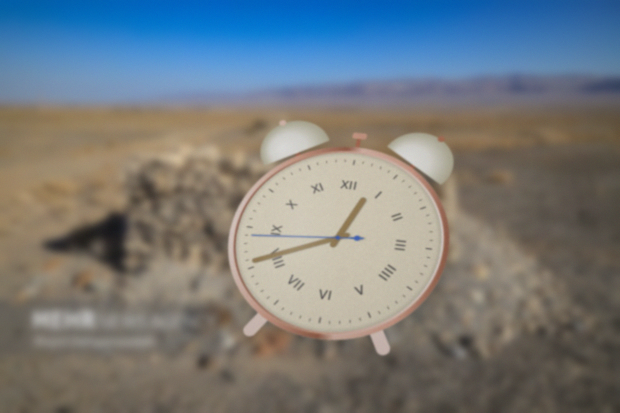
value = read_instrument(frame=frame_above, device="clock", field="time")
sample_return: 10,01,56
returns 12,40,44
